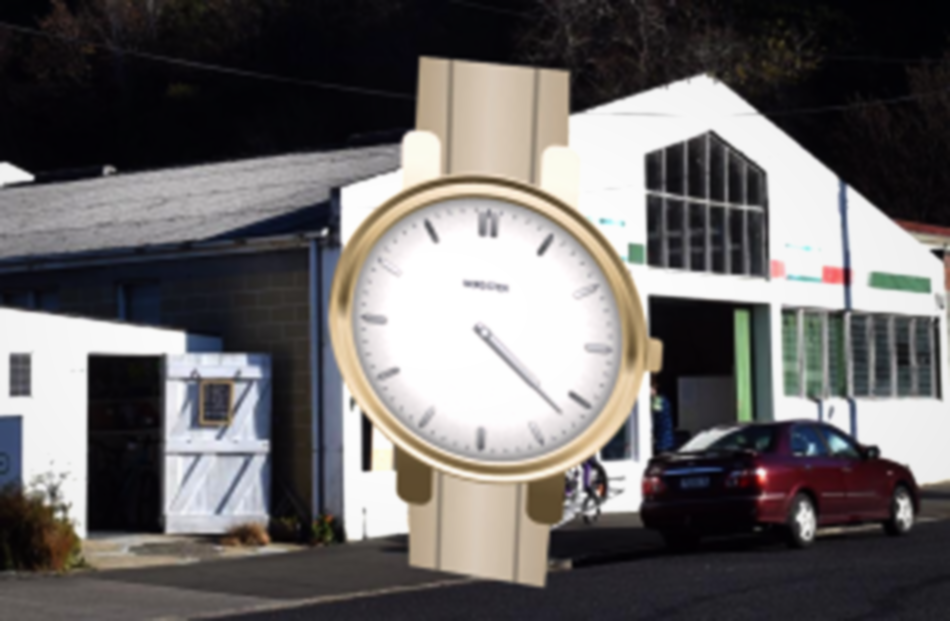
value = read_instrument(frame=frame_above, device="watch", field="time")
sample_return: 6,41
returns 4,22
